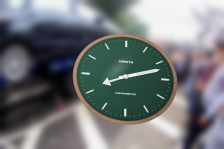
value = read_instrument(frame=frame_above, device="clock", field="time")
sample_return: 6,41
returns 8,12
